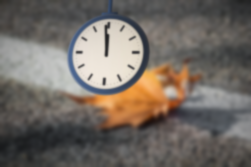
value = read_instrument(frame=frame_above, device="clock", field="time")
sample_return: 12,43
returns 11,59
